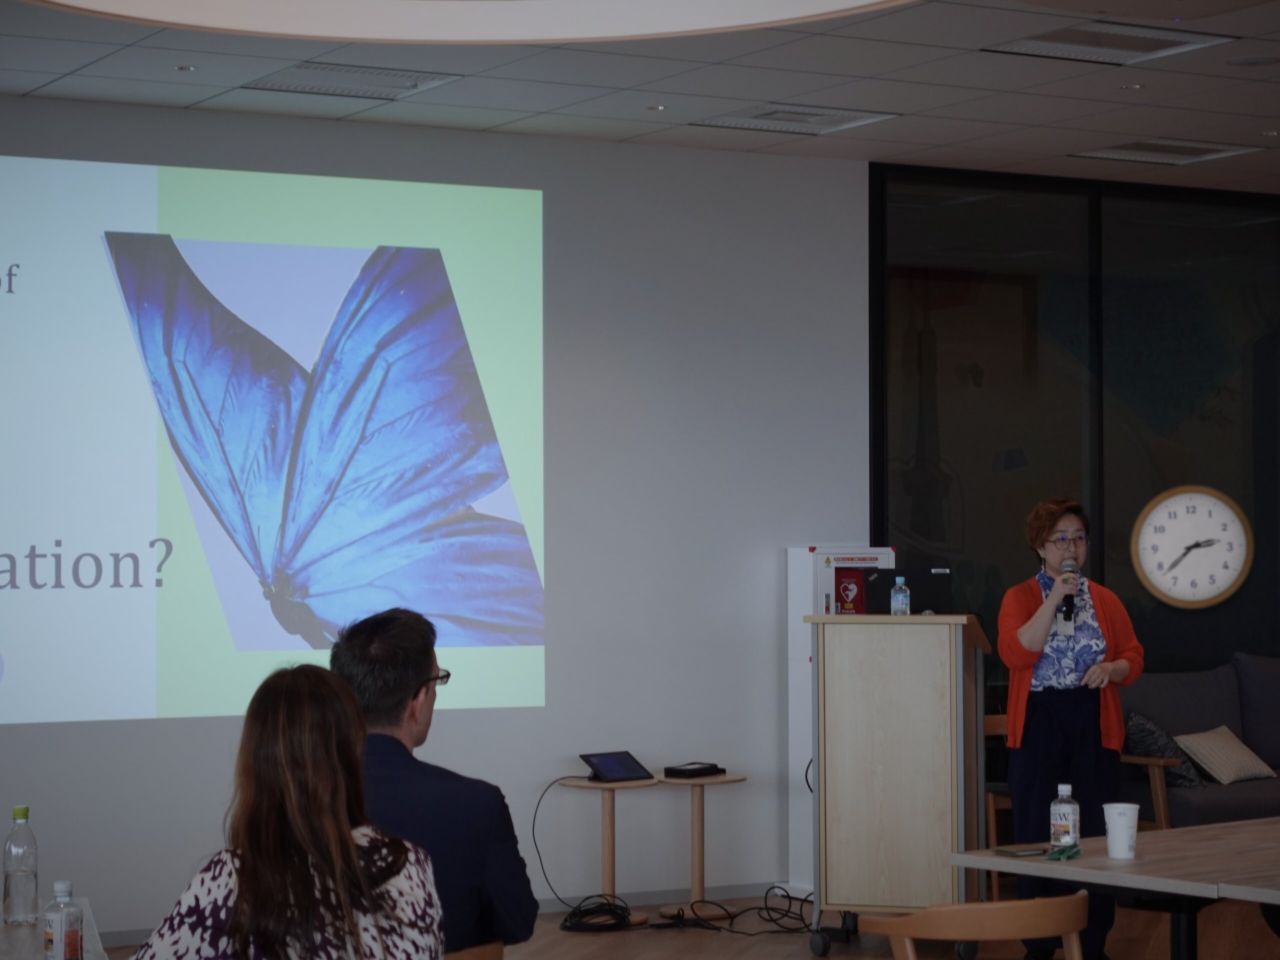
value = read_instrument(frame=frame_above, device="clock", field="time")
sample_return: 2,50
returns 2,38
